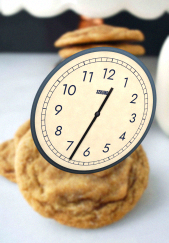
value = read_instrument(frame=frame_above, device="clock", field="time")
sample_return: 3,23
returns 12,33
